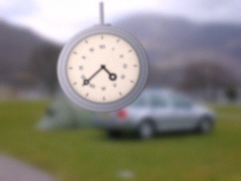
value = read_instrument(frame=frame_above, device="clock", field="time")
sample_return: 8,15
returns 4,38
